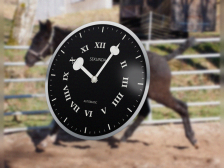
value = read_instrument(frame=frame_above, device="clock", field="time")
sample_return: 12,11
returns 10,05
